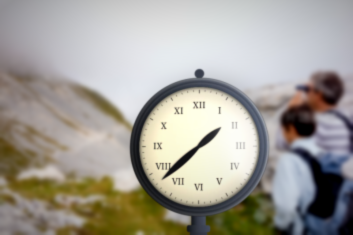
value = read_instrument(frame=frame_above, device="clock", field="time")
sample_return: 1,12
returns 1,38
